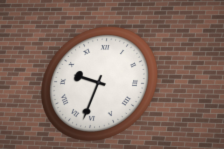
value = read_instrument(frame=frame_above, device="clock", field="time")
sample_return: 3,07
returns 9,32
